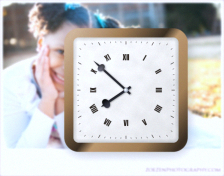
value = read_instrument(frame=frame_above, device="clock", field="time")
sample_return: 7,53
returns 7,52
